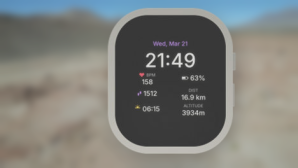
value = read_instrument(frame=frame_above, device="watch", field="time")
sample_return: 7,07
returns 21,49
